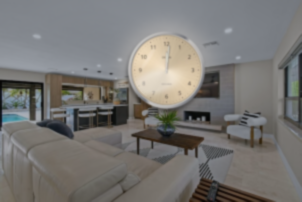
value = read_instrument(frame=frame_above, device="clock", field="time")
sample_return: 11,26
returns 12,01
